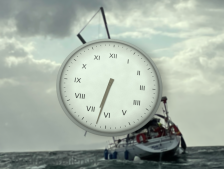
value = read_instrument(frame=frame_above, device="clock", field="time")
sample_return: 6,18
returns 6,32
